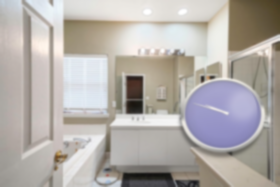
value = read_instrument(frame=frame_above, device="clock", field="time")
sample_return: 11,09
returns 9,48
